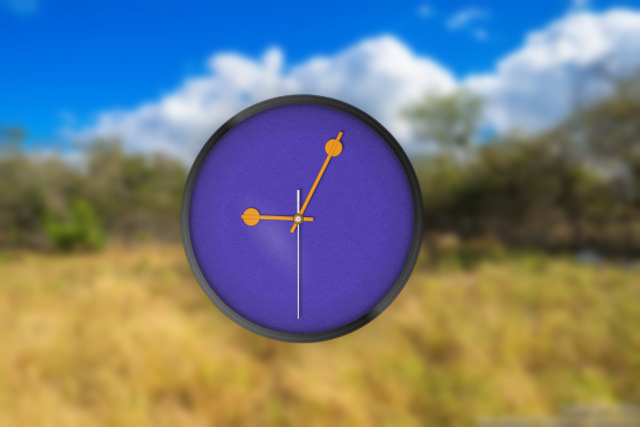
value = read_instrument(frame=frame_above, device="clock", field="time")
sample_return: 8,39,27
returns 9,04,30
